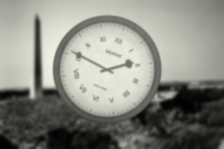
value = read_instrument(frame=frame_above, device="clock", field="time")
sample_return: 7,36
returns 1,46
